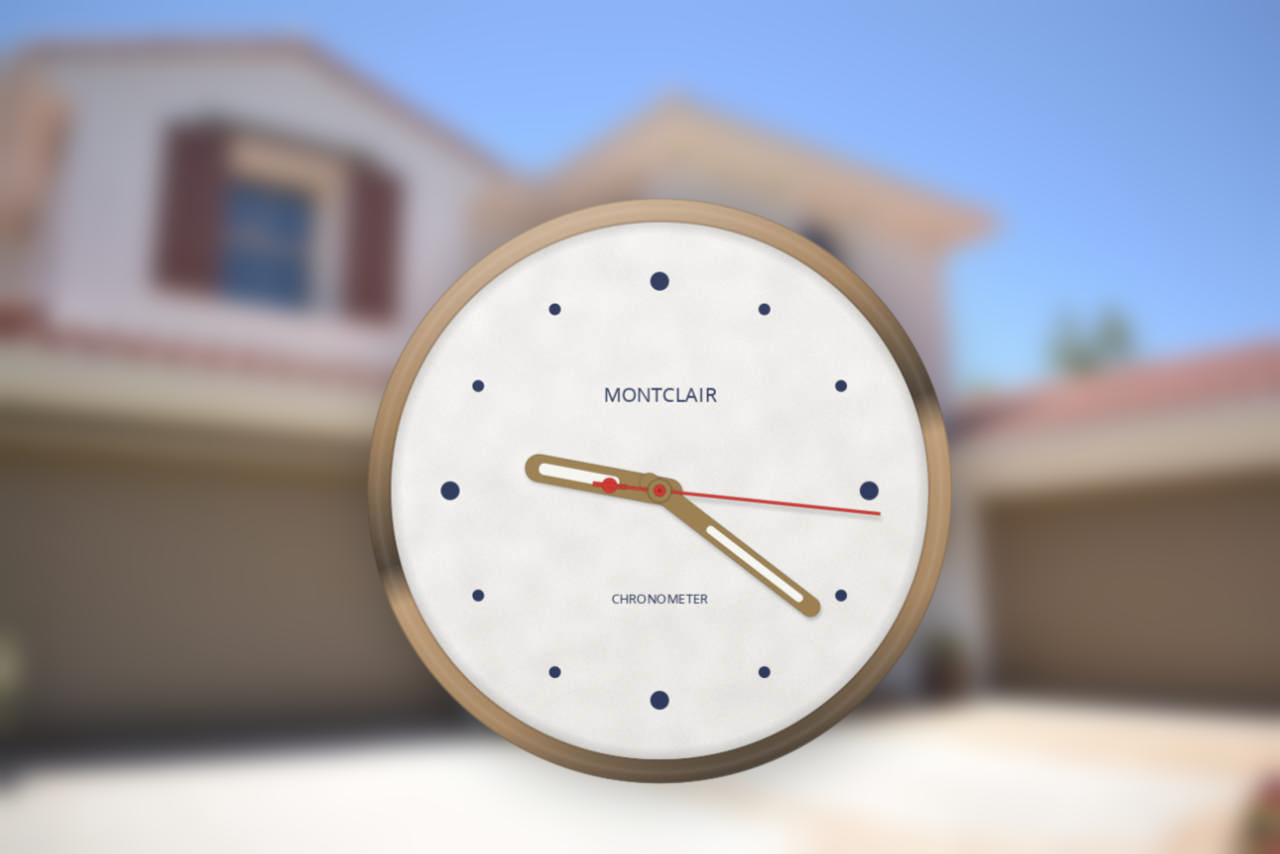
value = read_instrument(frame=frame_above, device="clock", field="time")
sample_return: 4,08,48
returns 9,21,16
